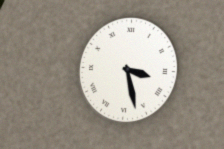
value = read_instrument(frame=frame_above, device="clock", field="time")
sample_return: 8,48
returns 3,27
